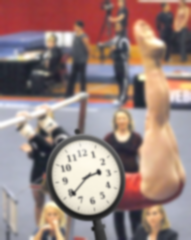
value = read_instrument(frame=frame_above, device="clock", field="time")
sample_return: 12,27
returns 2,39
